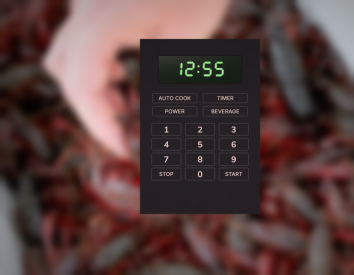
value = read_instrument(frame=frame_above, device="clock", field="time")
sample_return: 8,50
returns 12,55
